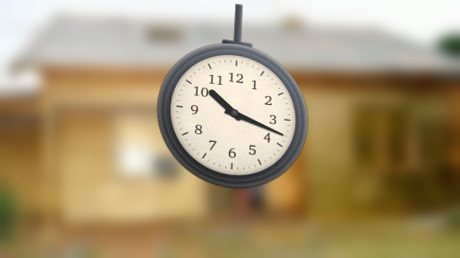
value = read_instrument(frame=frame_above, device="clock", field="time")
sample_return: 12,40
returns 10,18
